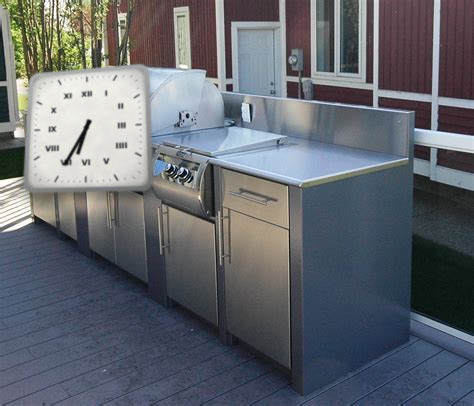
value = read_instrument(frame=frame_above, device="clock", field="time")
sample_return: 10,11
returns 6,35
